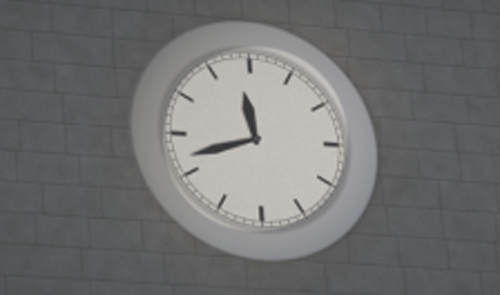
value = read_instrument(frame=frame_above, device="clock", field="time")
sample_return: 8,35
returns 11,42
